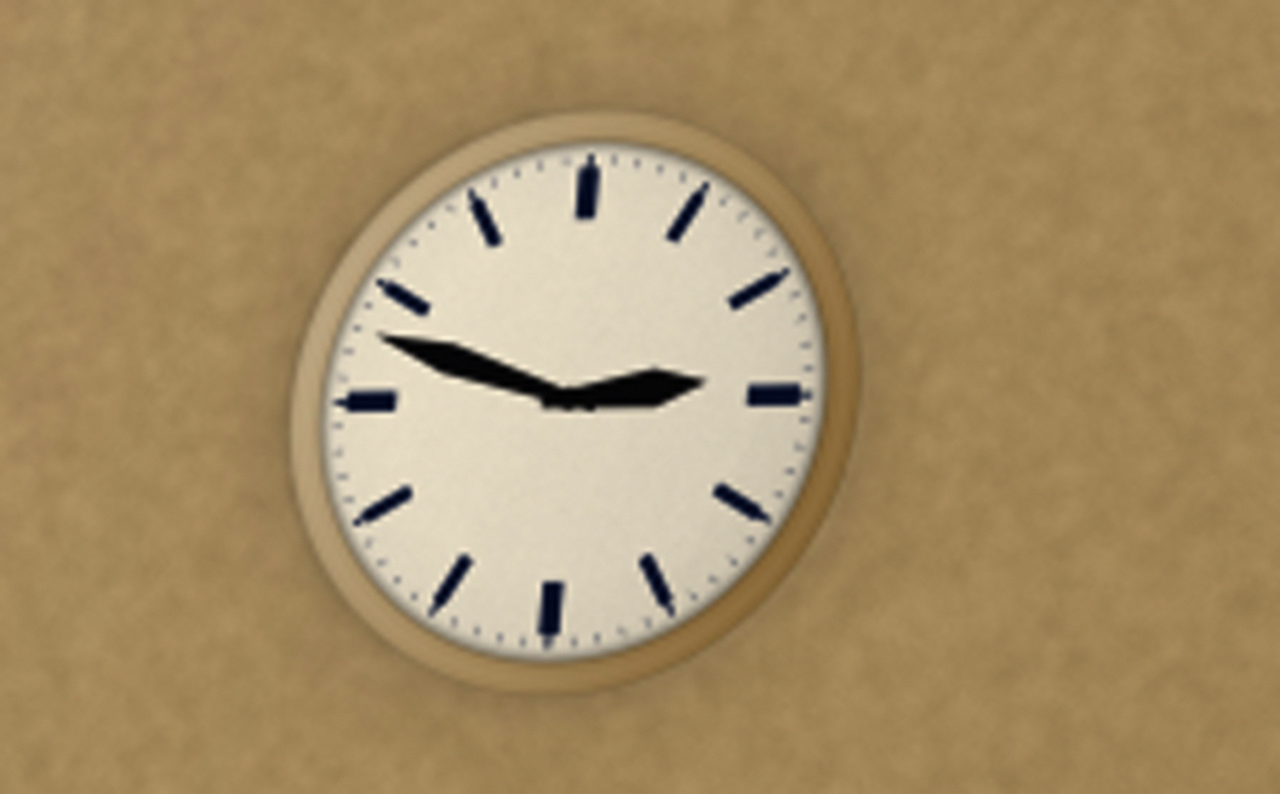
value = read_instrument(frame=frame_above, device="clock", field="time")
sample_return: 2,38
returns 2,48
